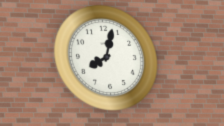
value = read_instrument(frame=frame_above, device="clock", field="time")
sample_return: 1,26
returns 8,03
